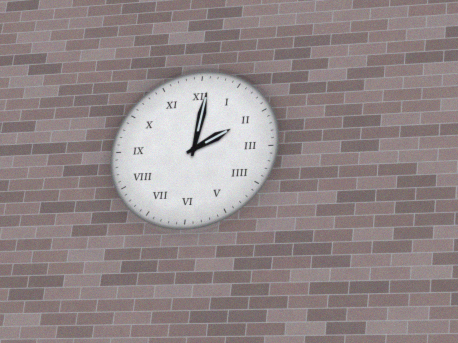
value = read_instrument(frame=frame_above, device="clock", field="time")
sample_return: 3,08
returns 2,01
